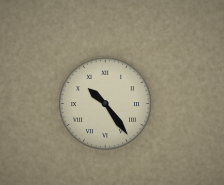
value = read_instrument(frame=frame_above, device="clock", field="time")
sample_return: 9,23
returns 10,24
